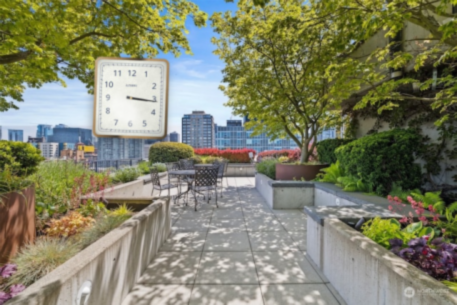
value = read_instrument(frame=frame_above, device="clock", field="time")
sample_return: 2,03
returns 3,16
